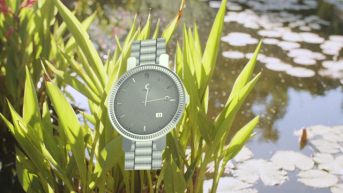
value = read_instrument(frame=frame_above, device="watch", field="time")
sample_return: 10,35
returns 12,14
